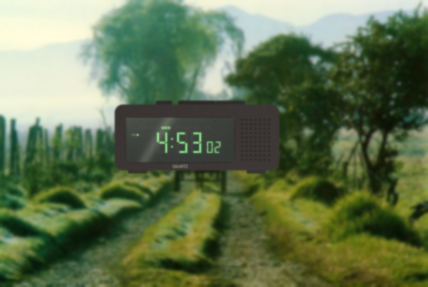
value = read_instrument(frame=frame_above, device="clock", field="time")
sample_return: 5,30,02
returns 4,53,02
